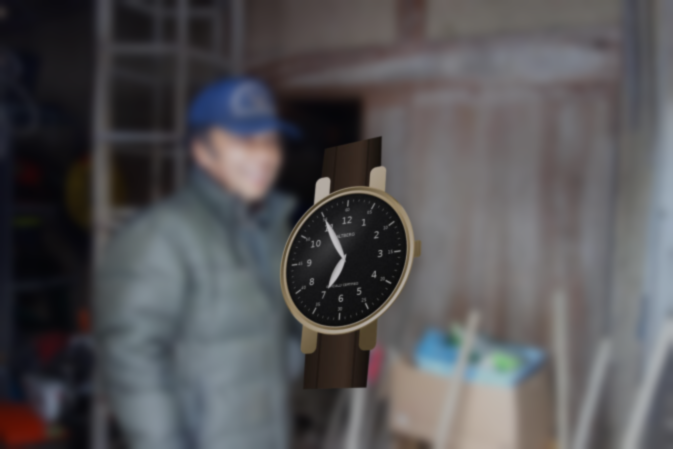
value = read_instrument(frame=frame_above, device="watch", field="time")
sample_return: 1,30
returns 6,55
